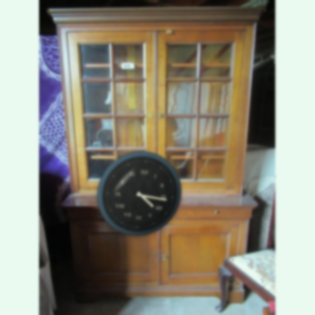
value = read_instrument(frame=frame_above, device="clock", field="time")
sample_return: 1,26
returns 4,16
